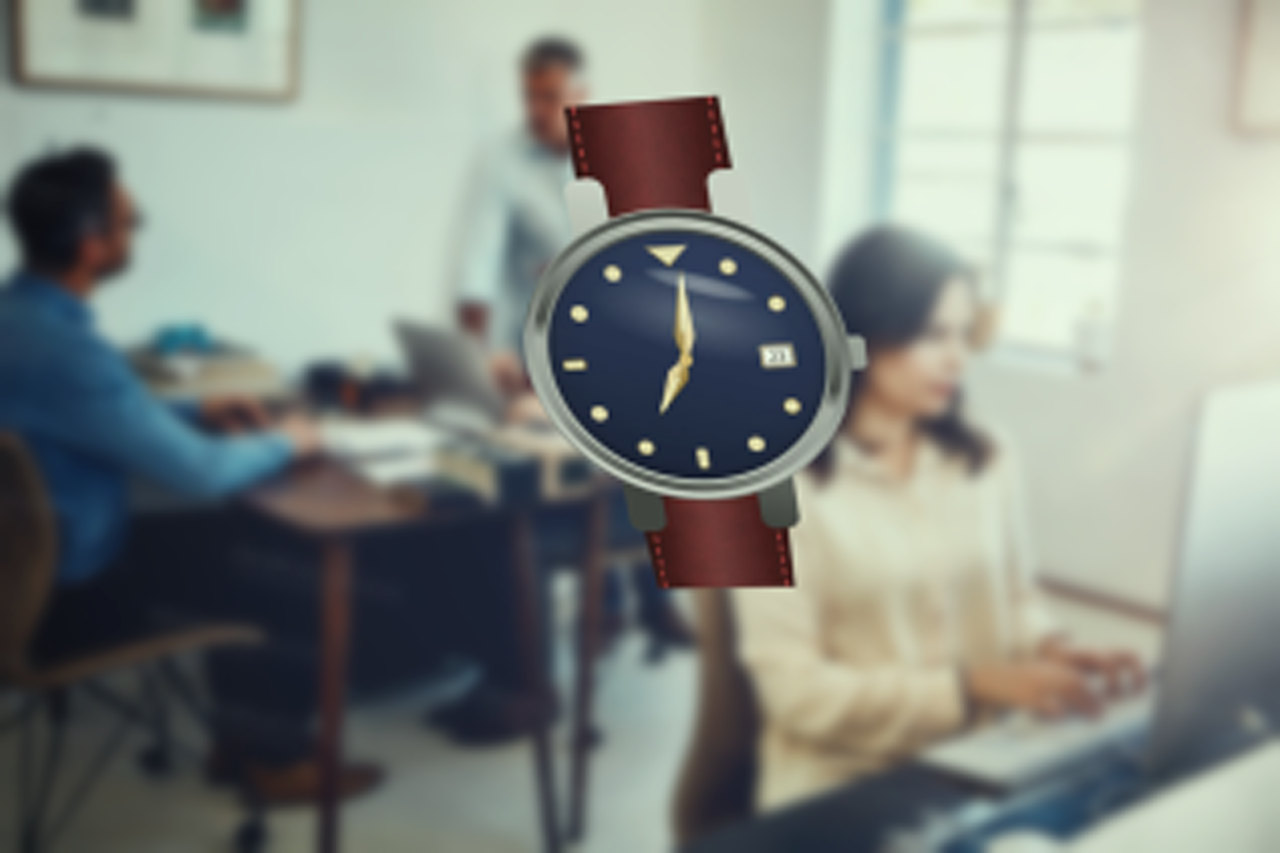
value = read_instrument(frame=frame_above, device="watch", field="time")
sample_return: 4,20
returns 7,01
